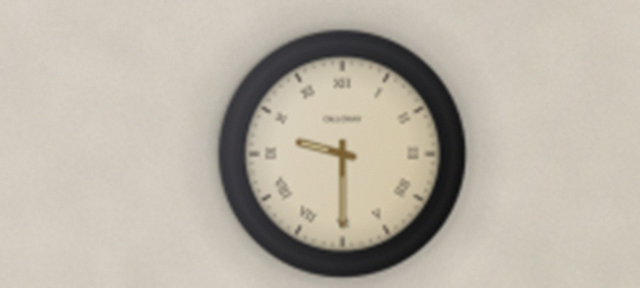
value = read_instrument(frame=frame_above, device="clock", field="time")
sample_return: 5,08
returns 9,30
